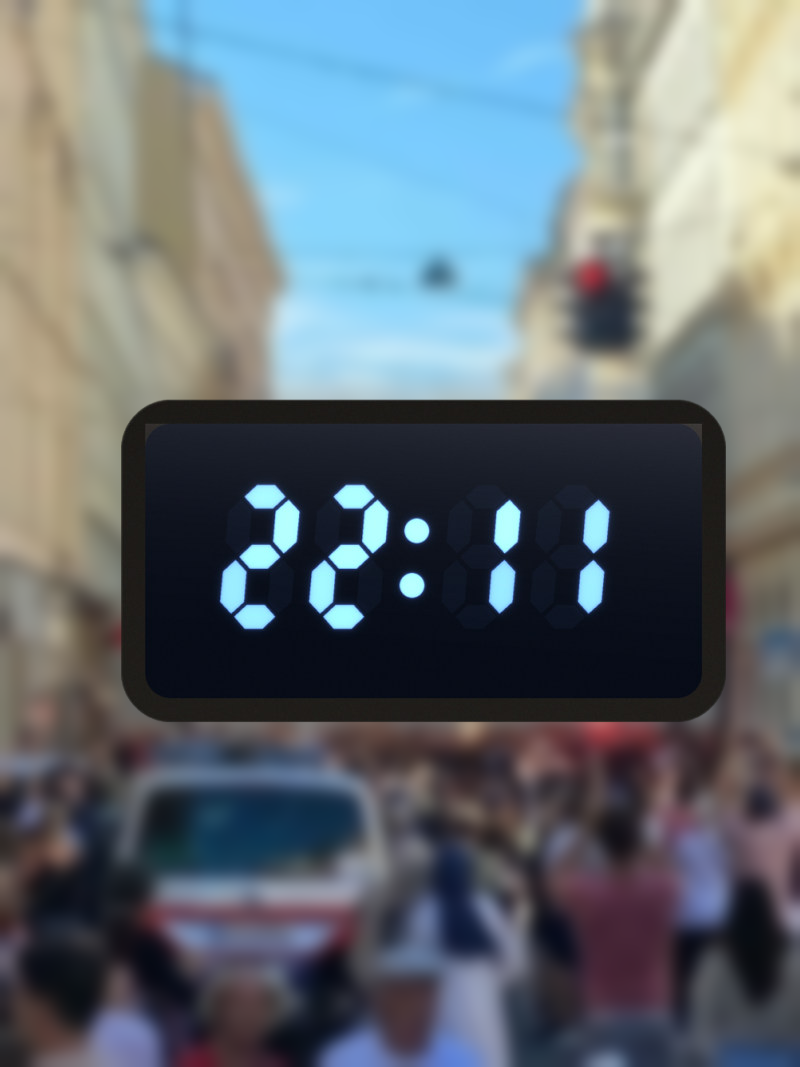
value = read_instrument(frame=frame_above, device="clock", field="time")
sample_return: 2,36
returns 22,11
